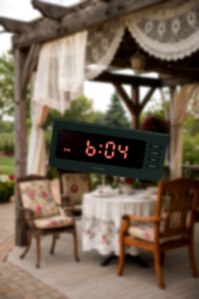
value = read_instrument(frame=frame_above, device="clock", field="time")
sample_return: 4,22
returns 6,04
